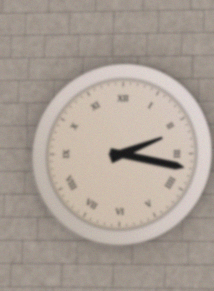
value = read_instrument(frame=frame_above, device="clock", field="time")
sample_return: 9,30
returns 2,17
